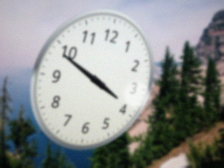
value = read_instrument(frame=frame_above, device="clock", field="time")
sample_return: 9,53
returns 3,49
